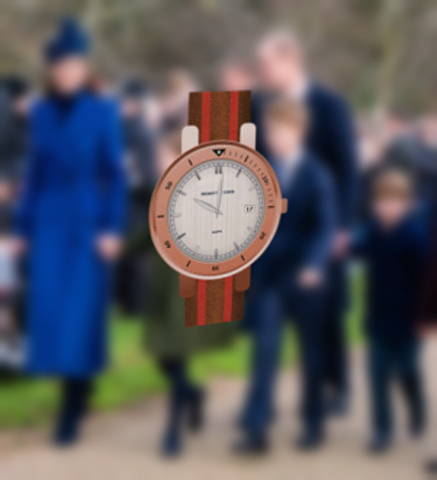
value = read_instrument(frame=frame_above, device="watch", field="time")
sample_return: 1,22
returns 10,01
